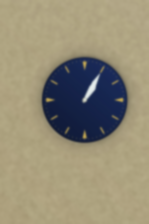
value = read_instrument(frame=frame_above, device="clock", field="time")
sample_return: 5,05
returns 1,05
